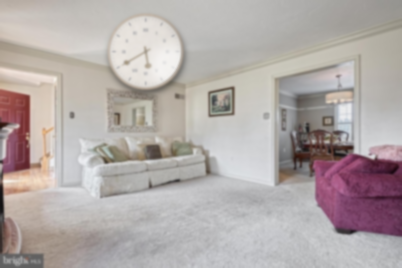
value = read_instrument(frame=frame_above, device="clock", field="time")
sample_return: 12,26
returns 5,40
